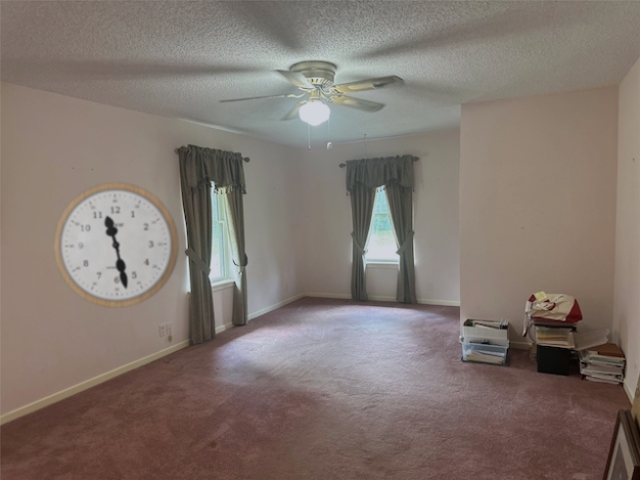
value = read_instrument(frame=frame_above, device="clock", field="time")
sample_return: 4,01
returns 11,28
